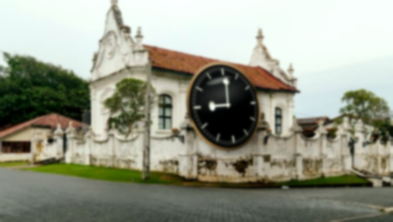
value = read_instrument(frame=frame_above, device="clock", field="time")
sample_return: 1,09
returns 9,01
